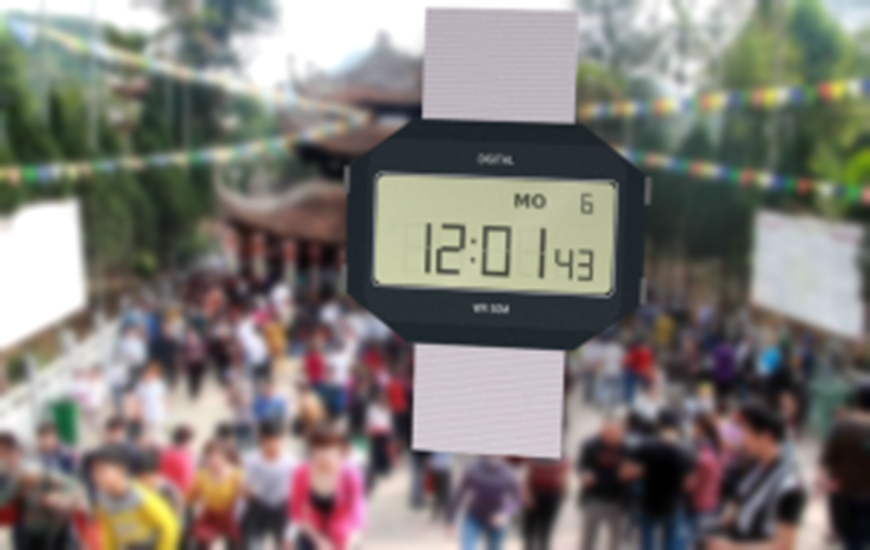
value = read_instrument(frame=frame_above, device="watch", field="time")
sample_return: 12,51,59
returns 12,01,43
